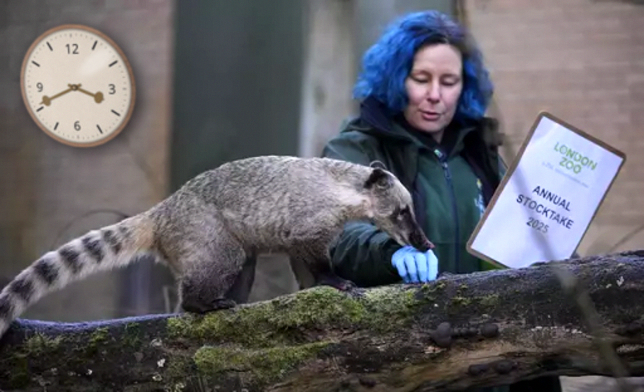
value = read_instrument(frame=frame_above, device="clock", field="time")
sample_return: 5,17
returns 3,41
